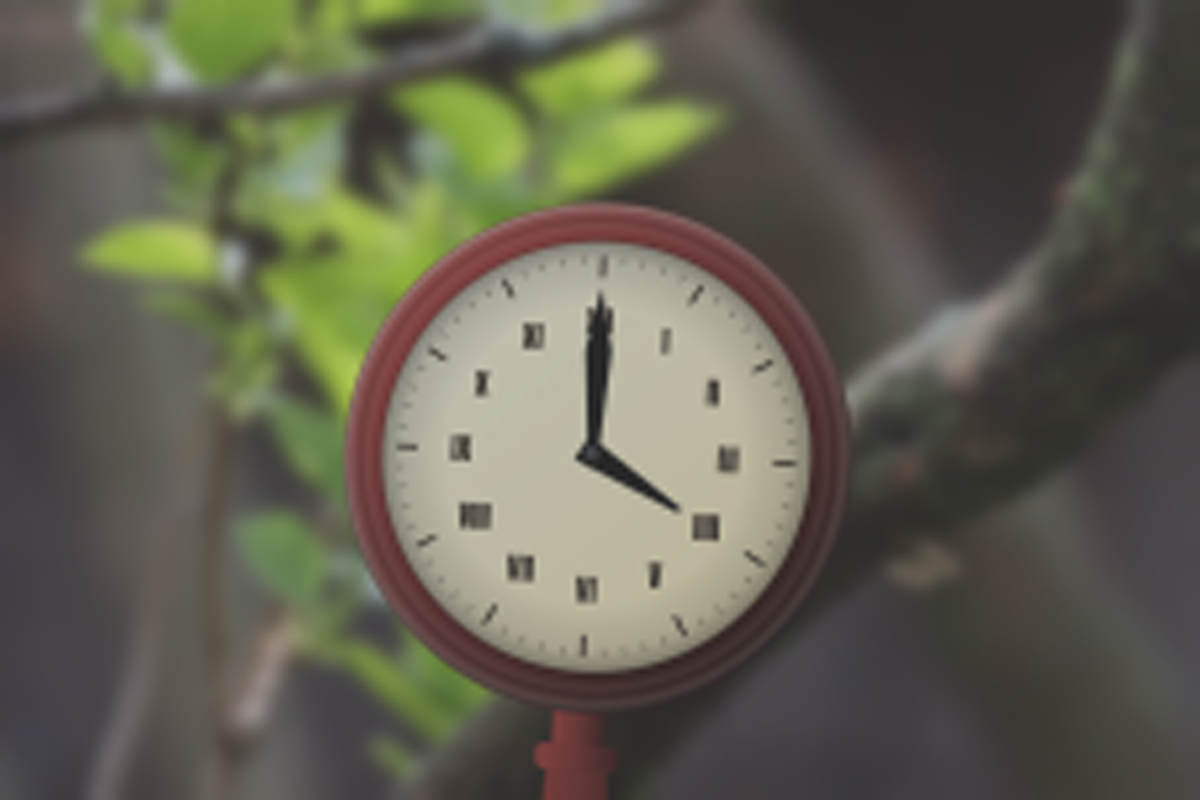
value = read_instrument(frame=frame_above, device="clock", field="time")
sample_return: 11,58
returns 4,00
